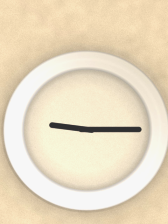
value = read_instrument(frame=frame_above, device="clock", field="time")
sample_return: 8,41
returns 9,15
